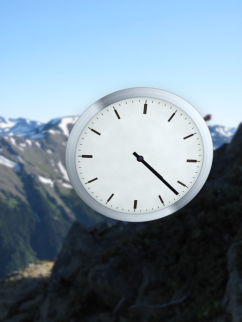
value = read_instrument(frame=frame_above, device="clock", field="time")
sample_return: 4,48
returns 4,22
